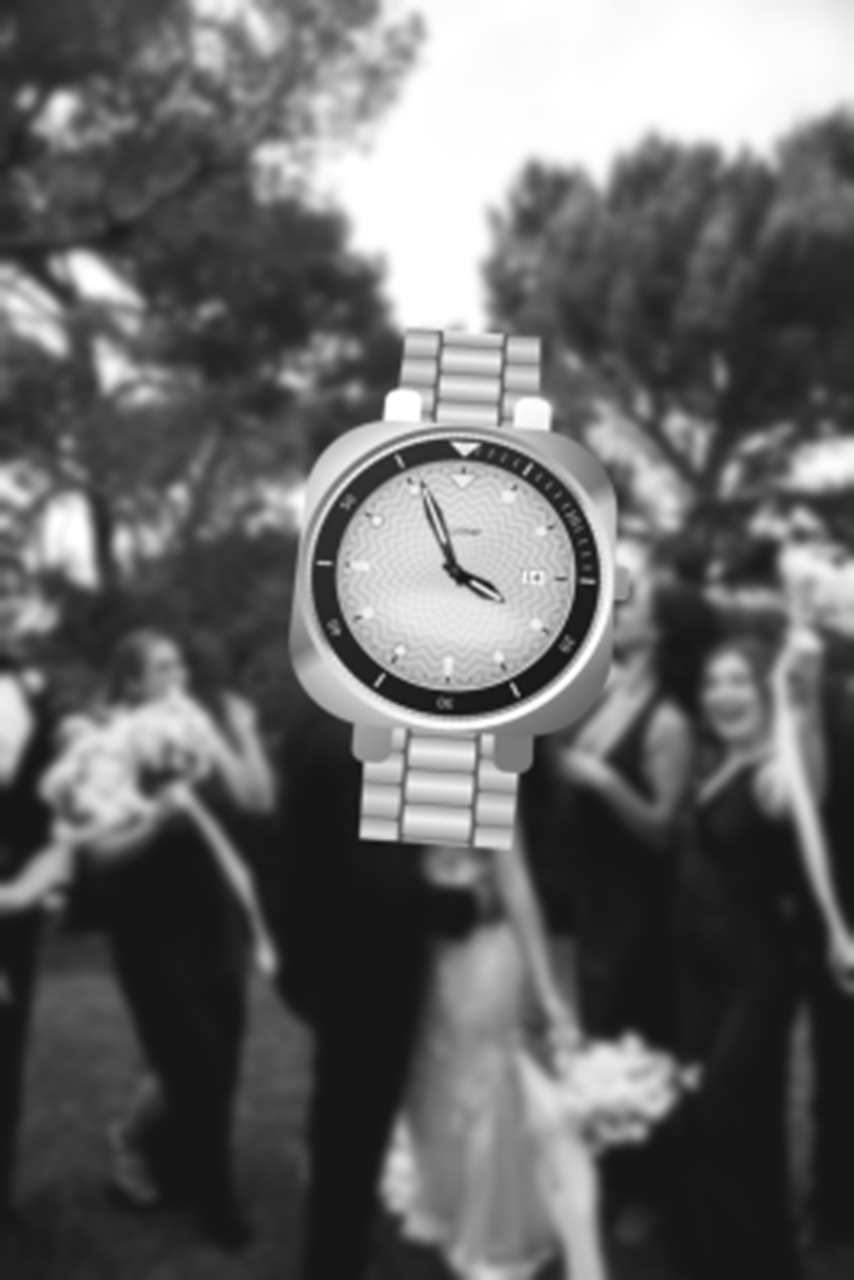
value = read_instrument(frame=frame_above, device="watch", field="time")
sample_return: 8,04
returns 3,56
